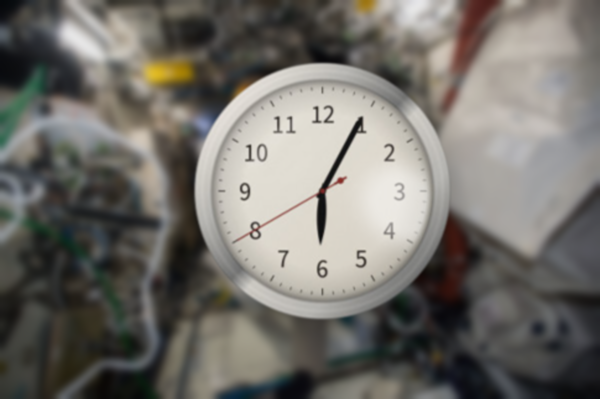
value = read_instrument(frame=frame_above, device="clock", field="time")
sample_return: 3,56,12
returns 6,04,40
